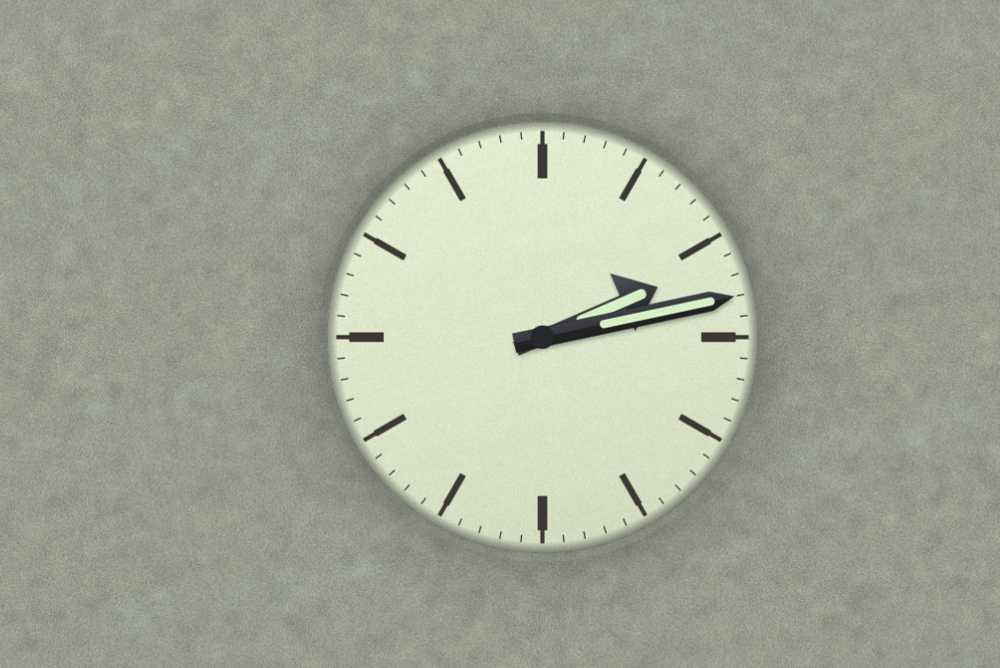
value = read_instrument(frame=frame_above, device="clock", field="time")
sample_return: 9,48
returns 2,13
